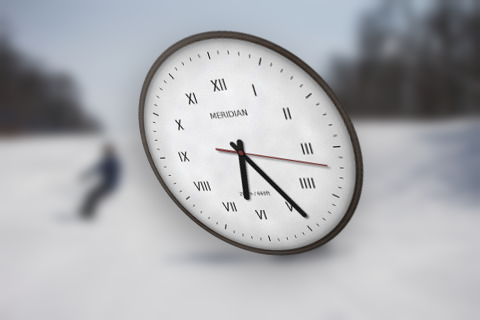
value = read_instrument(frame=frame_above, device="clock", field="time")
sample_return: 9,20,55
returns 6,24,17
